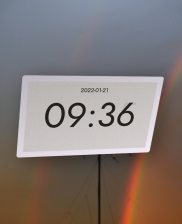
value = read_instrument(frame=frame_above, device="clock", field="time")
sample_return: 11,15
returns 9,36
